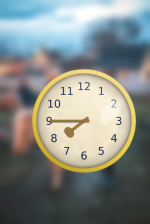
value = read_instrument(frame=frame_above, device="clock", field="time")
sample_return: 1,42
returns 7,45
